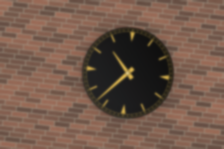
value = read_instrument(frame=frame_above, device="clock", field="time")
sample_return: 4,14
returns 10,37
